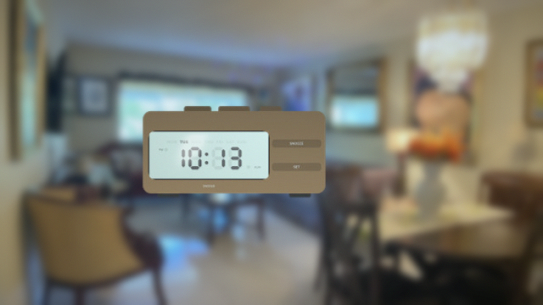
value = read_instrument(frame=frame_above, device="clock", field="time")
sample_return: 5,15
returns 10,13
